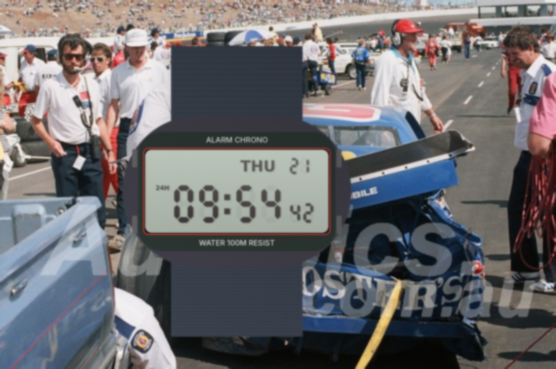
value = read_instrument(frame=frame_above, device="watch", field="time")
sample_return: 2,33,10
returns 9,54,42
